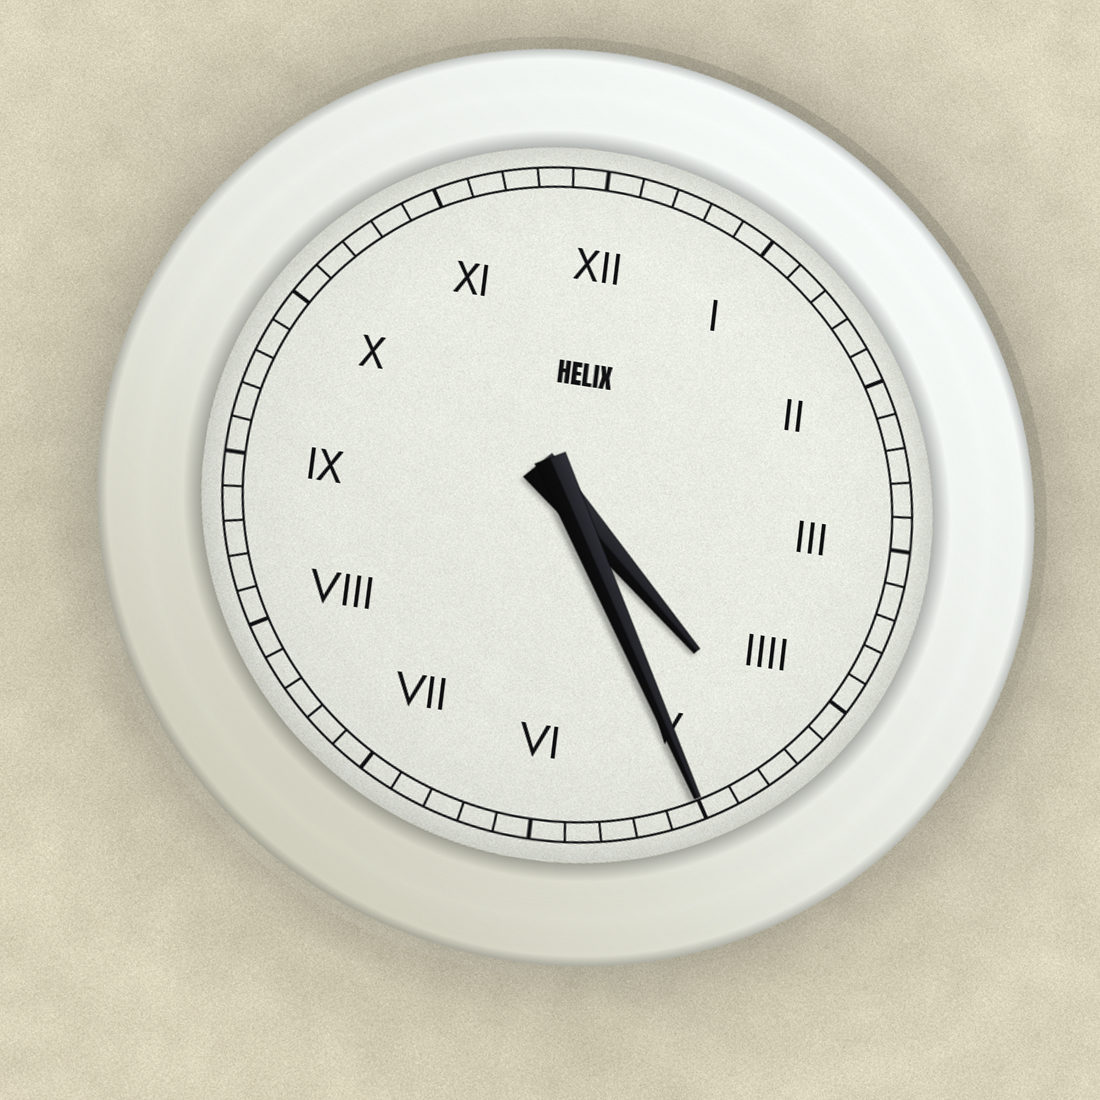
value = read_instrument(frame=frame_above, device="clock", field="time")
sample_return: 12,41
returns 4,25
